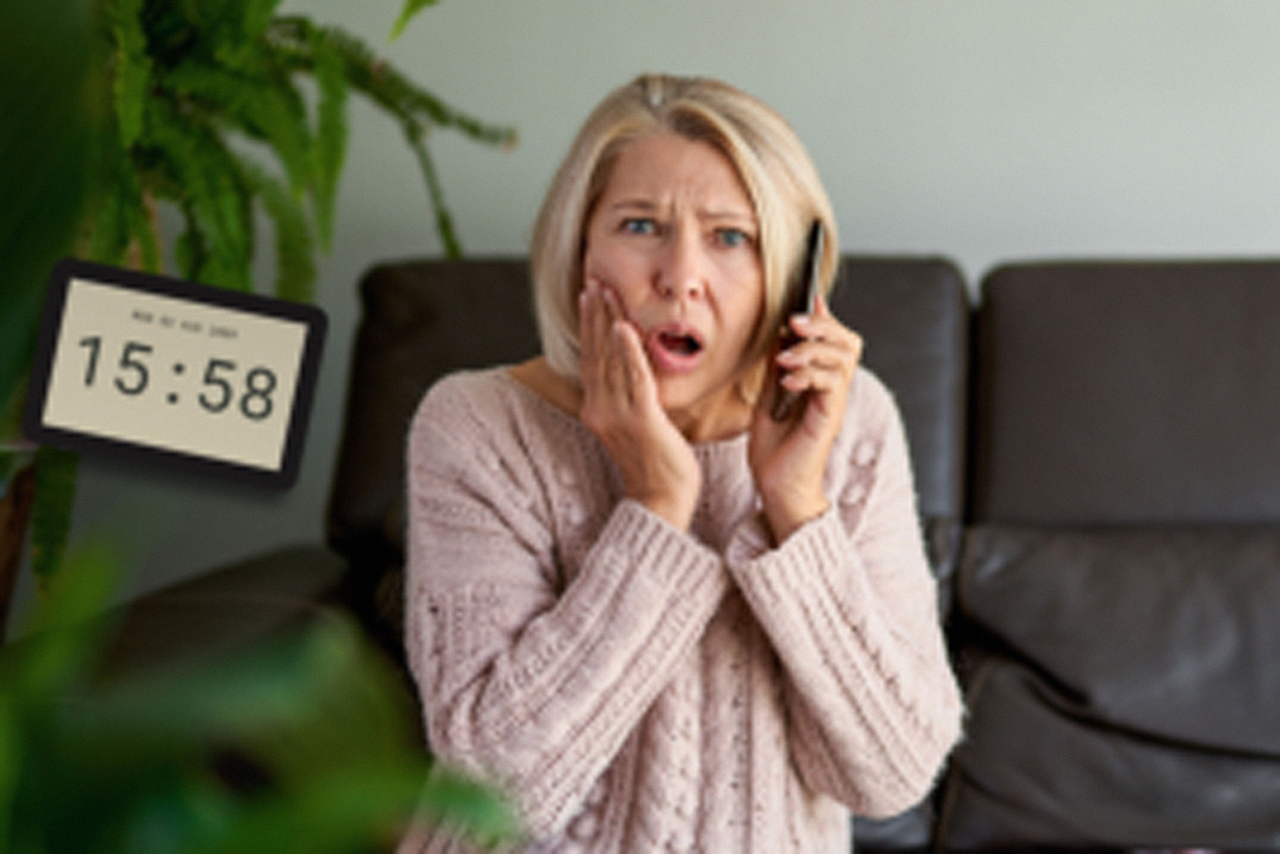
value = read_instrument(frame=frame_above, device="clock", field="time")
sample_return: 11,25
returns 15,58
